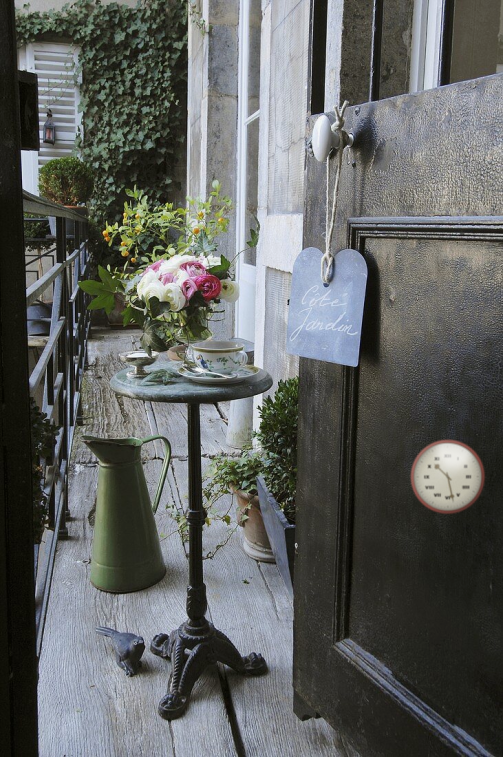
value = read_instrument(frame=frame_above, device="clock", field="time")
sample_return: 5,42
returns 10,28
